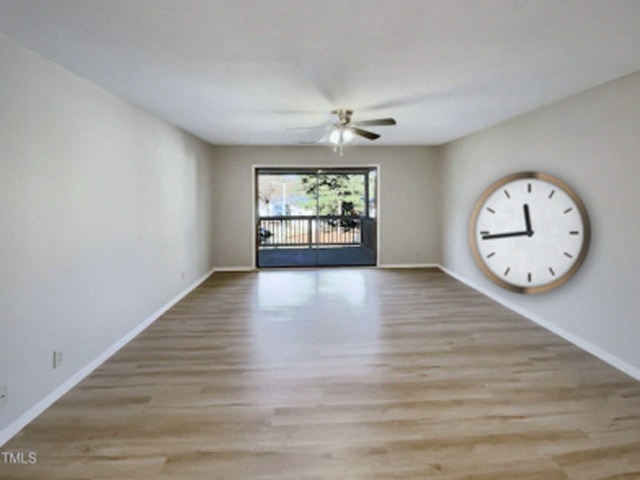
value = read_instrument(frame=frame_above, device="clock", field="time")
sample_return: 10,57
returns 11,44
